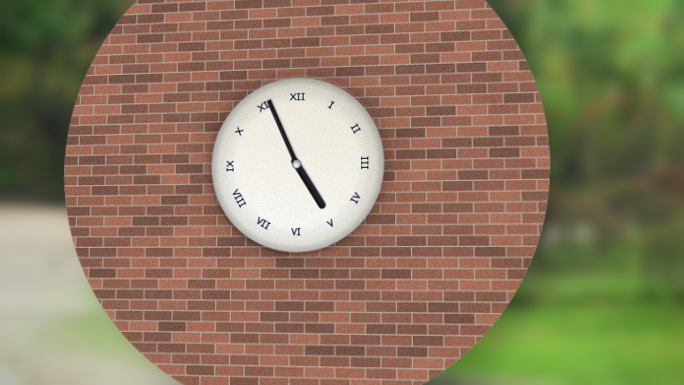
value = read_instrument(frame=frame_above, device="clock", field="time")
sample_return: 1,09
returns 4,56
